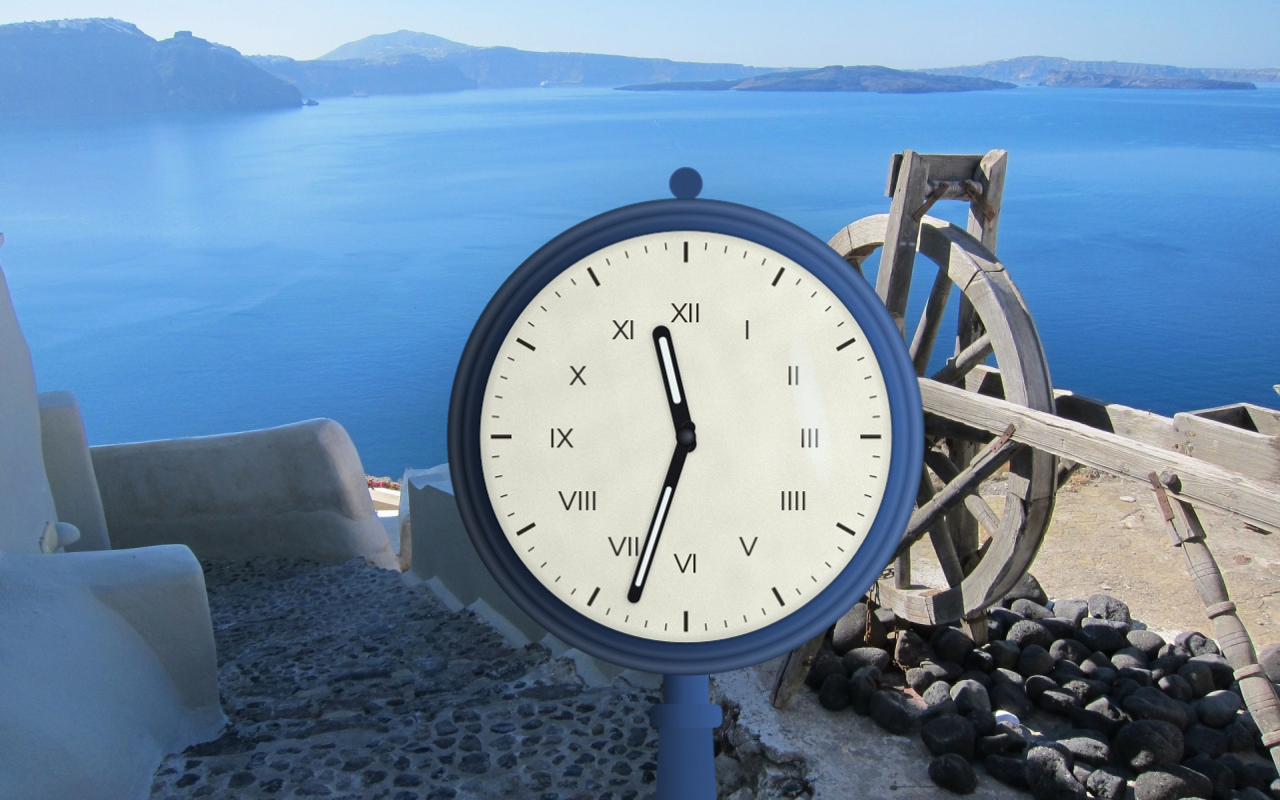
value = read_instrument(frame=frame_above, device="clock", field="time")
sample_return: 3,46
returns 11,33
